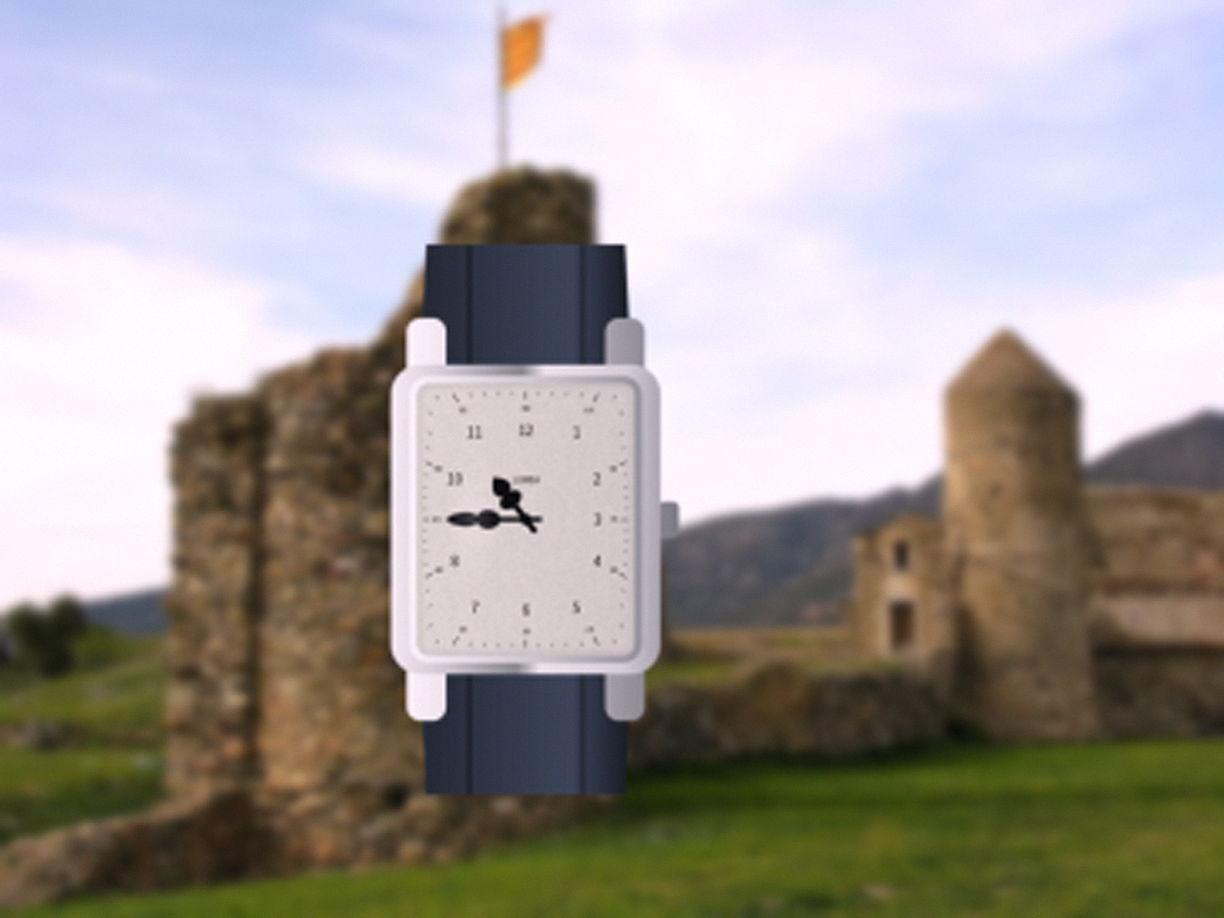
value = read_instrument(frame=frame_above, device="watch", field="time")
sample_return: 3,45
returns 10,45
